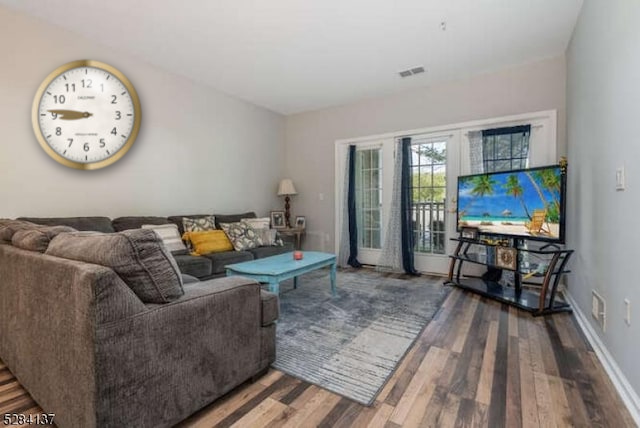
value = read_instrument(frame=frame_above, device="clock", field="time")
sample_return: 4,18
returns 8,46
